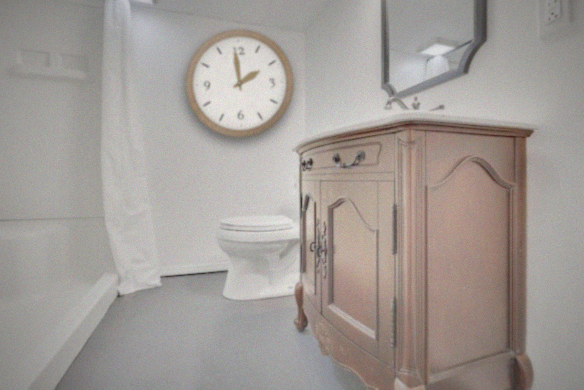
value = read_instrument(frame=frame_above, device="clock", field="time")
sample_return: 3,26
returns 1,59
